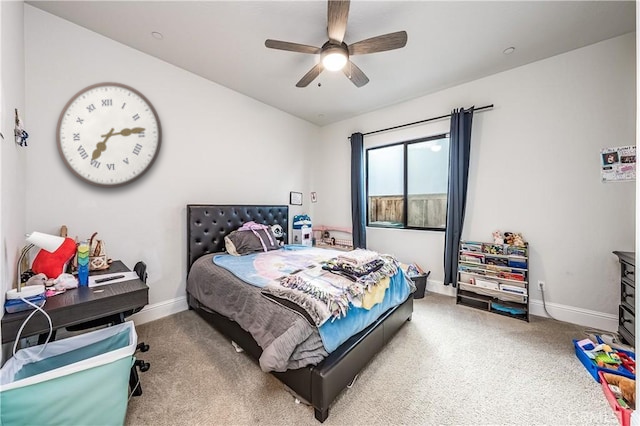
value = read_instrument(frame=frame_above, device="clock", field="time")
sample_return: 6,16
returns 7,14
